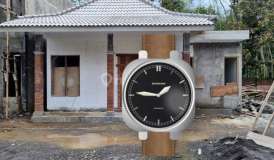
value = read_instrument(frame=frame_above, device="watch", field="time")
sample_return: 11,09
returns 1,46
